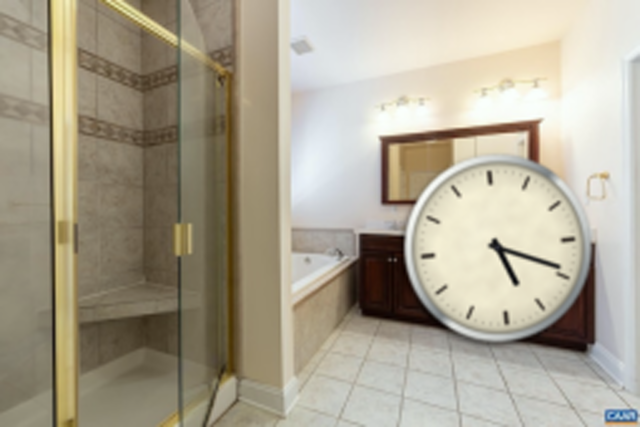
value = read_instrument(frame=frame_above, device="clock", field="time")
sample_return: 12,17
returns 5,19
